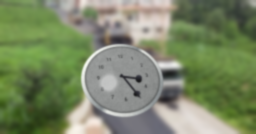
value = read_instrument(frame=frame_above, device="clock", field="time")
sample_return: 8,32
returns 3,25
